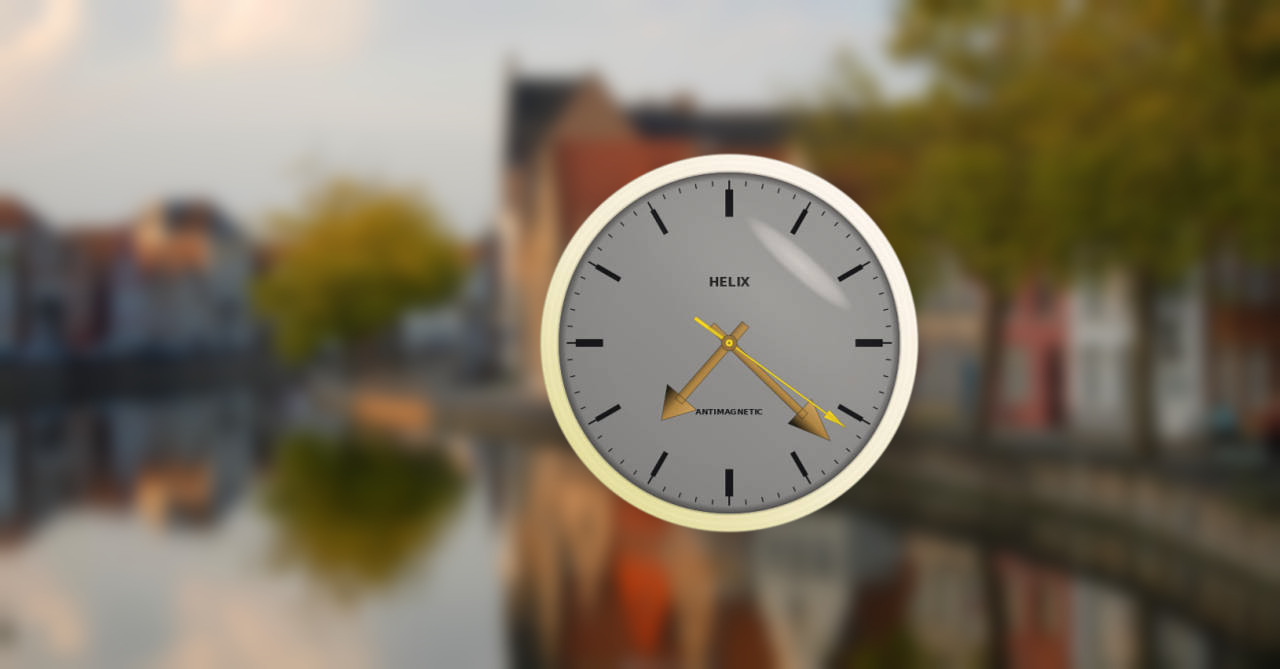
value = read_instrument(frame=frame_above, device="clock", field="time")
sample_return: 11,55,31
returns 7,22,21
